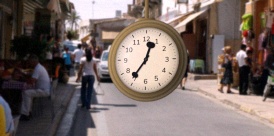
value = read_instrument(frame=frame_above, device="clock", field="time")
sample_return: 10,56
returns 12,36
